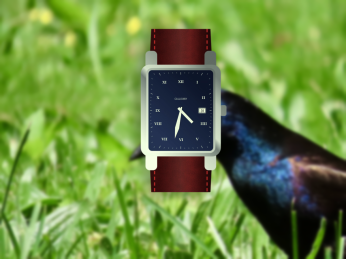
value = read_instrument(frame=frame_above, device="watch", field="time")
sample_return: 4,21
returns 4,32
